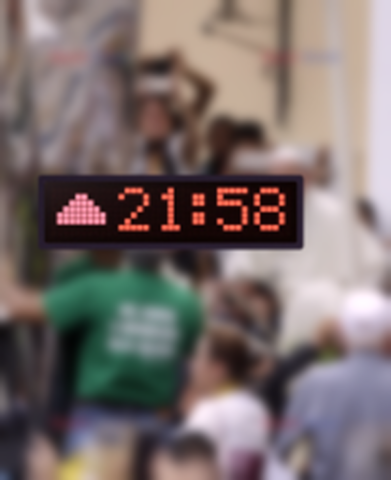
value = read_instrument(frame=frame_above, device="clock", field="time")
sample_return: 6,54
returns 21,58
